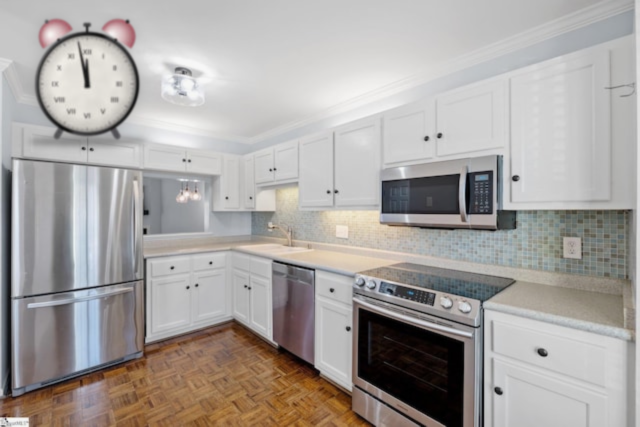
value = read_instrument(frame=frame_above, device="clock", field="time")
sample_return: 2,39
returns 11,58
